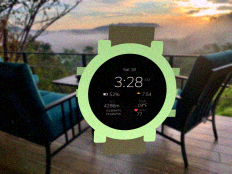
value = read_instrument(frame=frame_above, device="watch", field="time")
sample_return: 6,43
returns 3,28
